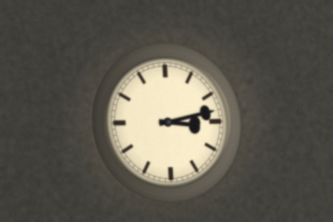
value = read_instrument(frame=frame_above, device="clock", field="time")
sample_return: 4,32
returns 3,13
